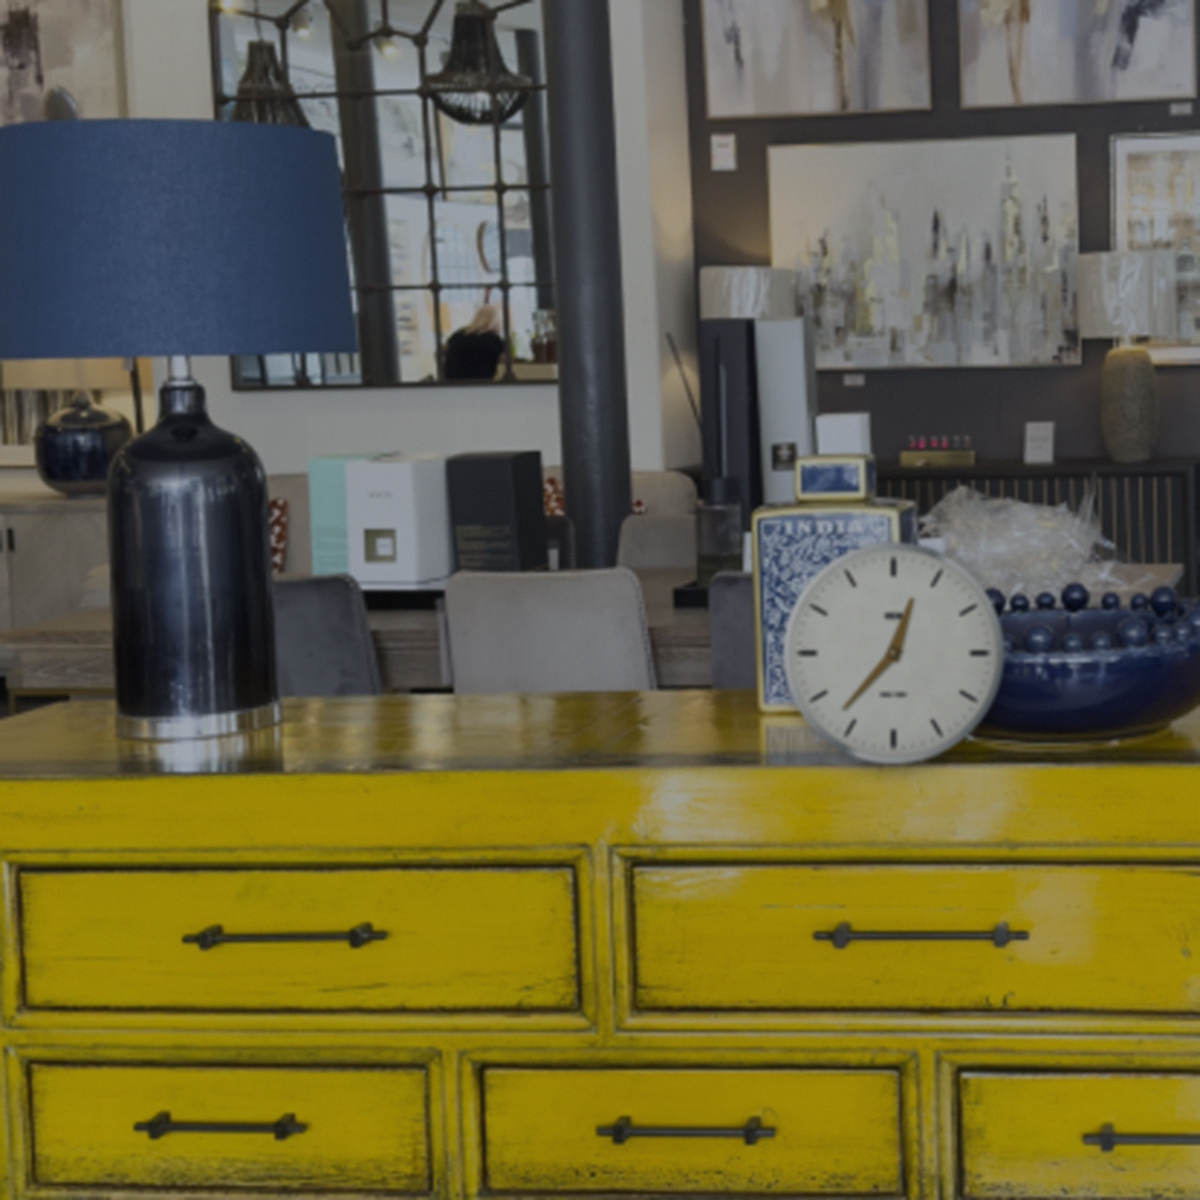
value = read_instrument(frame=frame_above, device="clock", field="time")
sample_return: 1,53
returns 12,37
